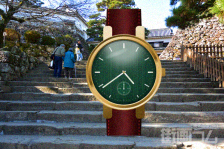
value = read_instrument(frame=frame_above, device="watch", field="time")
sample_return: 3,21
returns 4,39
